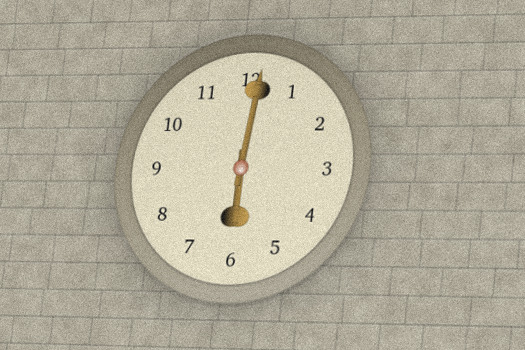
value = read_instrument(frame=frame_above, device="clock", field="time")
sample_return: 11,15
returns 6,01
